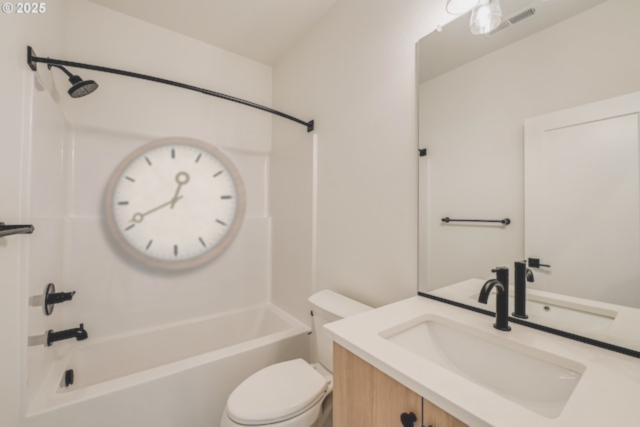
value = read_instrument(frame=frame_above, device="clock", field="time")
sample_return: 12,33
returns 12,41
